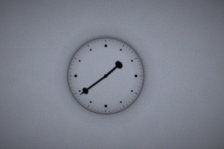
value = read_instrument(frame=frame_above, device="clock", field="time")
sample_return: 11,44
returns 1,39
